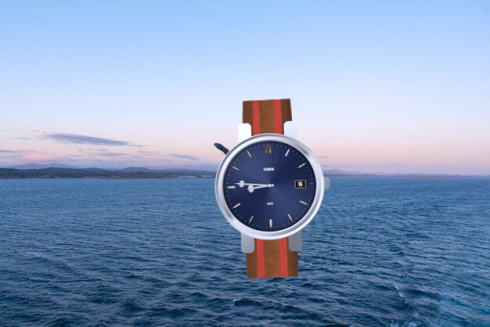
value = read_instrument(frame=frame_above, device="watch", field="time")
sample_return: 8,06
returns 8,46
